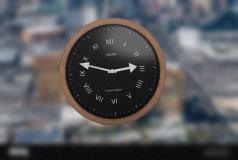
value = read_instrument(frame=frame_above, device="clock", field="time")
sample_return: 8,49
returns 2,48
